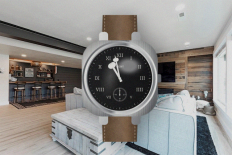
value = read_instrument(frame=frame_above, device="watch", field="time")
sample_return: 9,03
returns 10,58
